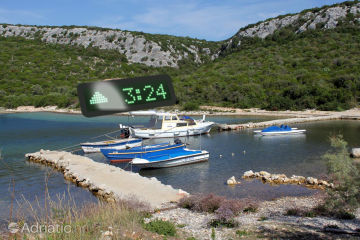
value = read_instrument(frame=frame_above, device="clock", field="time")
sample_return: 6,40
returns 3,24
